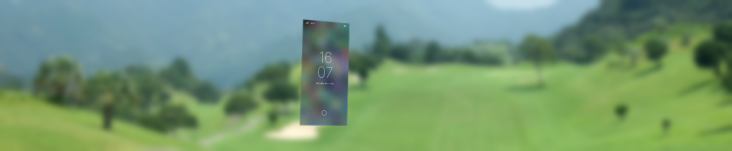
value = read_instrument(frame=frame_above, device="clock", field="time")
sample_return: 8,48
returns 16,07
